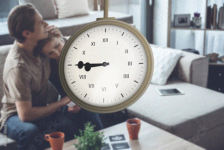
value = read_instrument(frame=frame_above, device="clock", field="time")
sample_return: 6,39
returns 8,45
